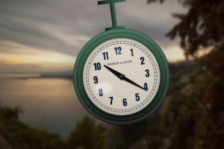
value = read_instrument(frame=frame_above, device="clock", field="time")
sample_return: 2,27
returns 10,21
